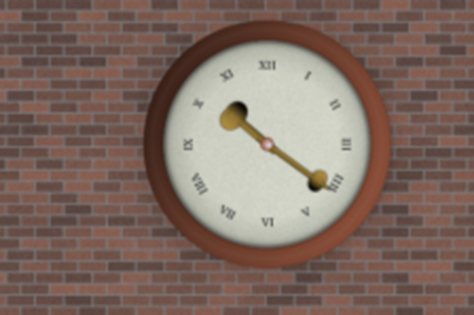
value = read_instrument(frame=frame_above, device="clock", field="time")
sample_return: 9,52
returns 10,21
